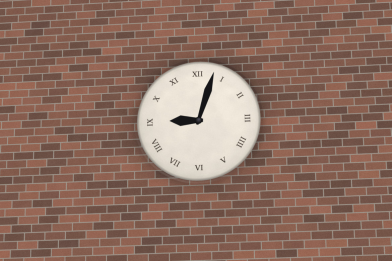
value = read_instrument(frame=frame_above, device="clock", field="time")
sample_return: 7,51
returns 9,03
